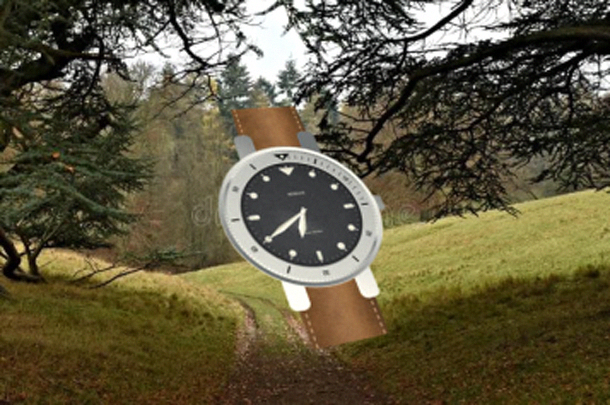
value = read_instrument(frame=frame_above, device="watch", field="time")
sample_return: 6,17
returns 6,40
